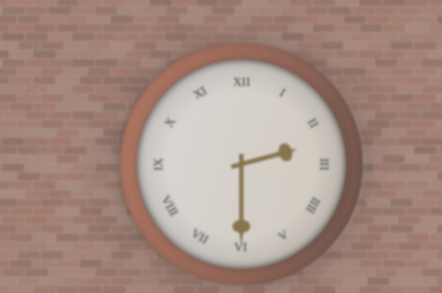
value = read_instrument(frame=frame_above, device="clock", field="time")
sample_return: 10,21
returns 2,30
